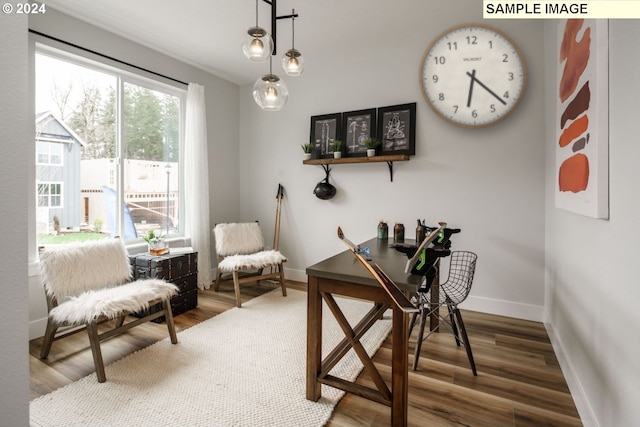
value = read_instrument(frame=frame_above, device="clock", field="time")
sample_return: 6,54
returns 6,22
